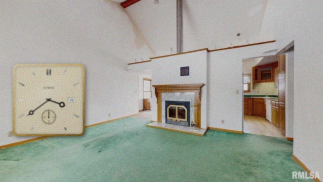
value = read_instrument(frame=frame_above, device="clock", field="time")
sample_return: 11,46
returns 3,39
